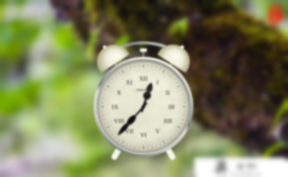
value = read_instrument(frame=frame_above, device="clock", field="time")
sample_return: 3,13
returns 12,37
